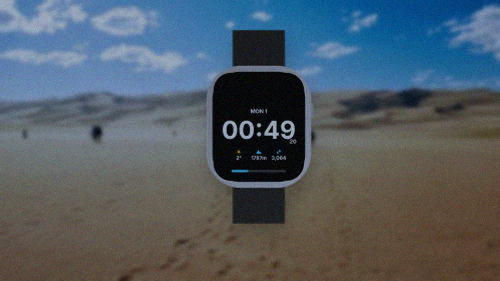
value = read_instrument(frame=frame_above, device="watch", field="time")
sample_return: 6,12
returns 0,49
